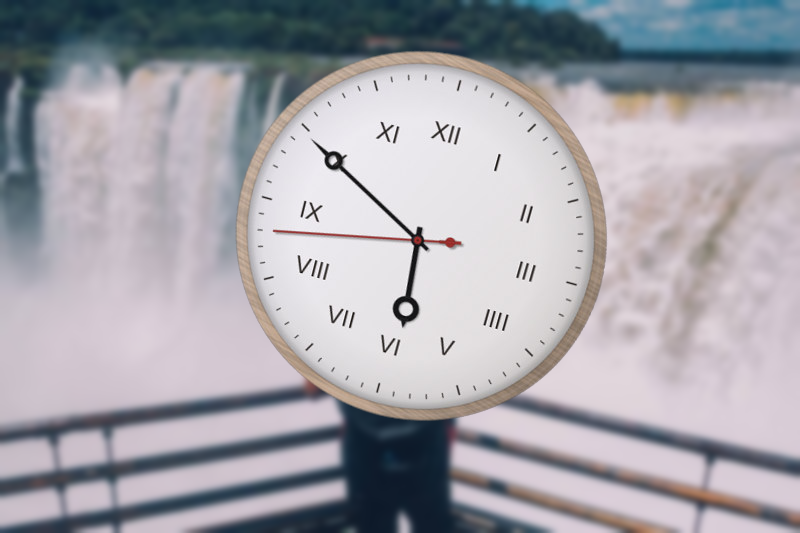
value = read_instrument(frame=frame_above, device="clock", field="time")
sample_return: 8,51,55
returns 5,49,43
